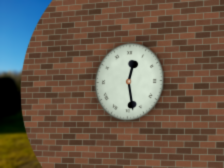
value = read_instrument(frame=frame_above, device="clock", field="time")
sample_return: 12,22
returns 12,28
